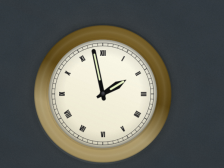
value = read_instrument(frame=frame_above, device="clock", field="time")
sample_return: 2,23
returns 1,58
